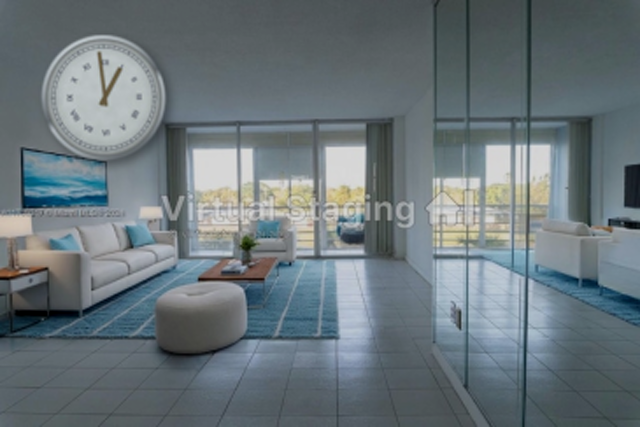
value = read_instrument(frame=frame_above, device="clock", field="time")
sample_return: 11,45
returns 12,59
